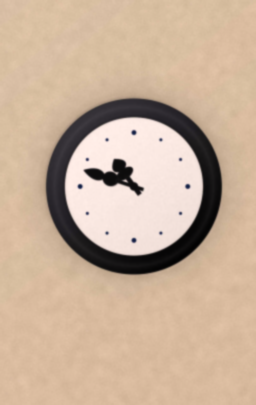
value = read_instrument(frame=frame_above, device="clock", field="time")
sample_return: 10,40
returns 10,48
